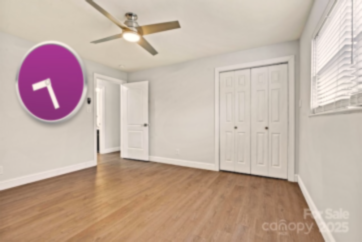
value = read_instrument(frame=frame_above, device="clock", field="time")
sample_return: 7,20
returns 8,26
